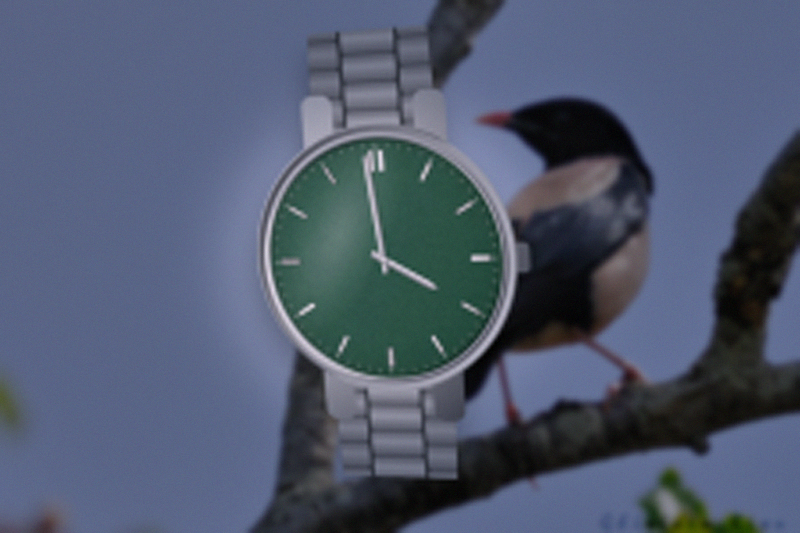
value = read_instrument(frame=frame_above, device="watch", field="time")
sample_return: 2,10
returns 3,59
